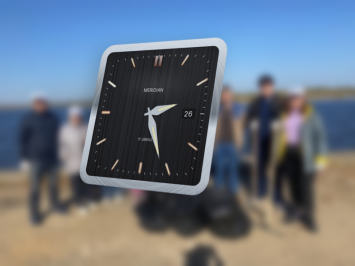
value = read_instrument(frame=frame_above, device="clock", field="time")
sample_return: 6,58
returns 2,26
